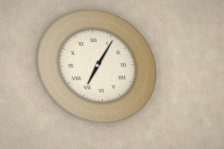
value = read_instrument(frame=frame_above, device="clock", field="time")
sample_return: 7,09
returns 7,06
